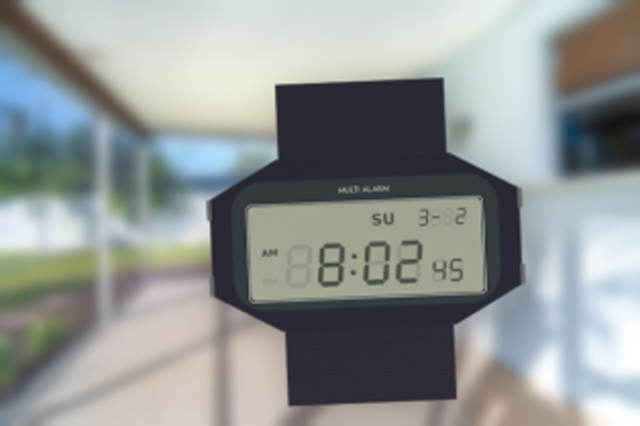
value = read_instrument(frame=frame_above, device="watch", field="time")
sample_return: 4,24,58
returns 8,02,45
